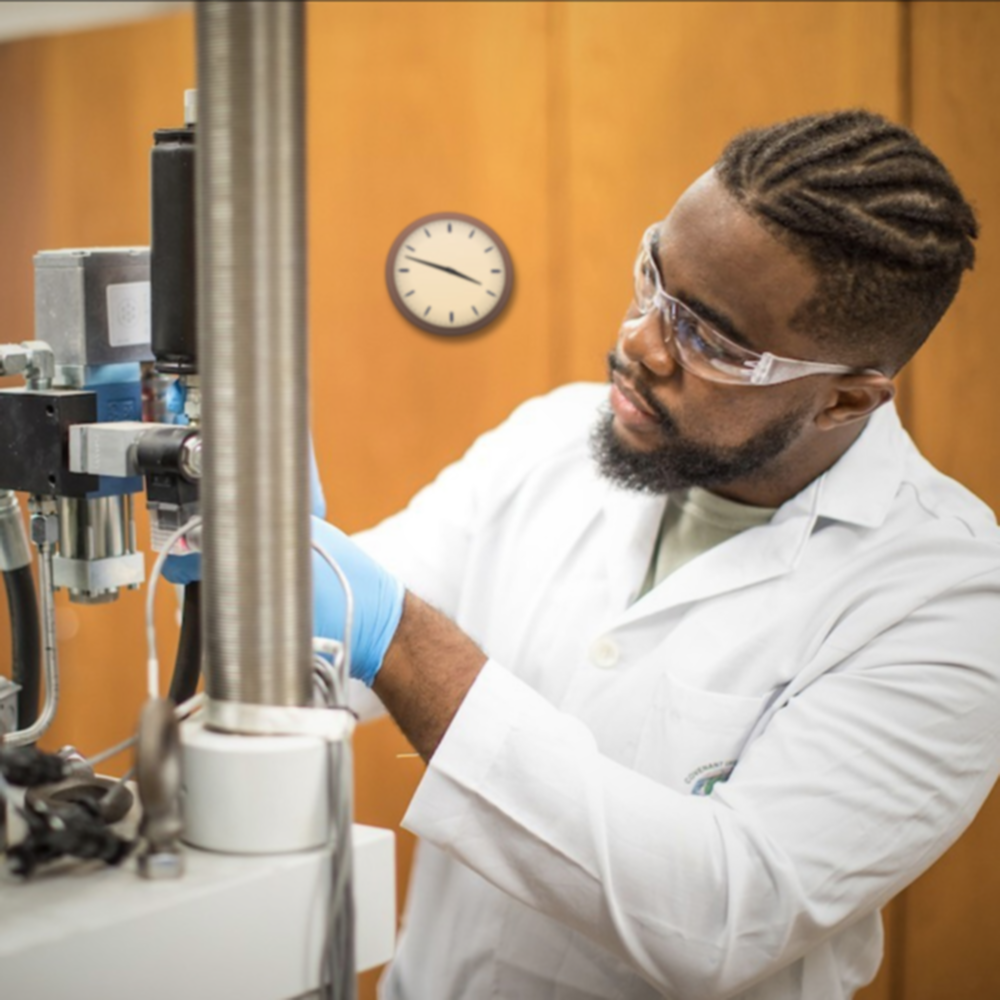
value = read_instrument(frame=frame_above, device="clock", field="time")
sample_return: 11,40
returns 3,48
